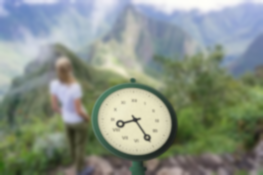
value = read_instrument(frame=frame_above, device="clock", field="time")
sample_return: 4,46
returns 8,25
